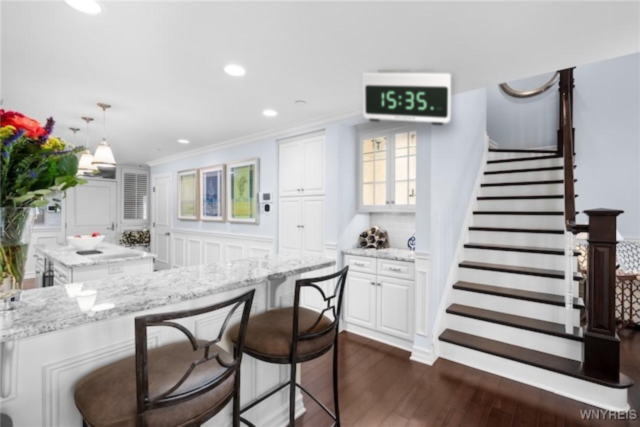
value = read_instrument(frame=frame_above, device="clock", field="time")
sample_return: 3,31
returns 15,35
